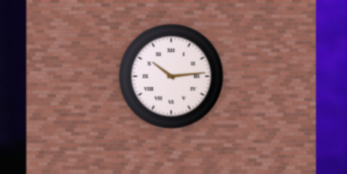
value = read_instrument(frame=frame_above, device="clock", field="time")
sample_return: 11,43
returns 10,14
